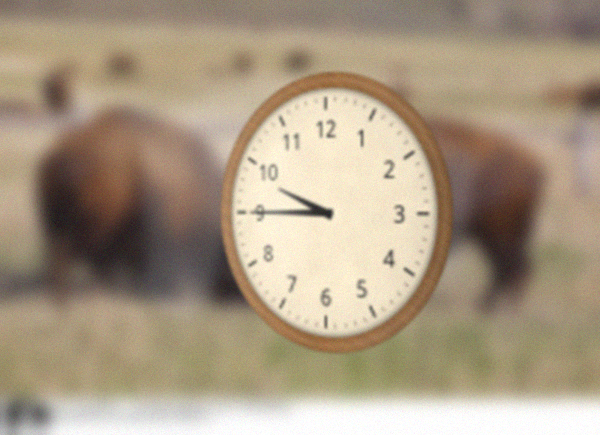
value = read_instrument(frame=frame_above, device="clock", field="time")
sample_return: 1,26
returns 9,45
